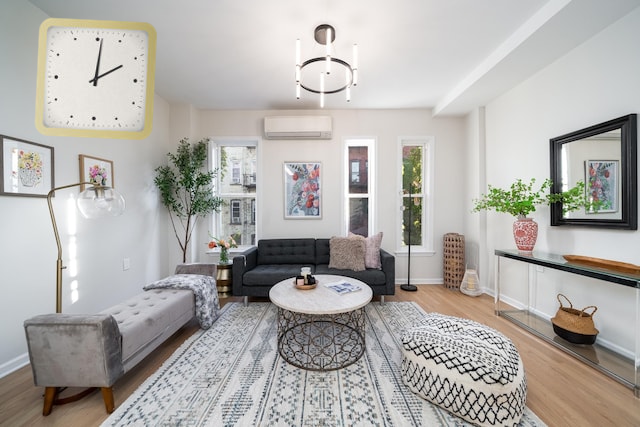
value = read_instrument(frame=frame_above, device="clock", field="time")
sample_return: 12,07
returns 2,01
